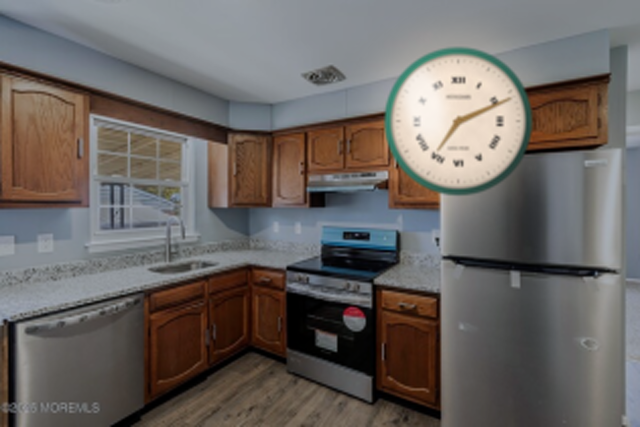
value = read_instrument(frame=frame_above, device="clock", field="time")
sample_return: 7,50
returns 7,11
